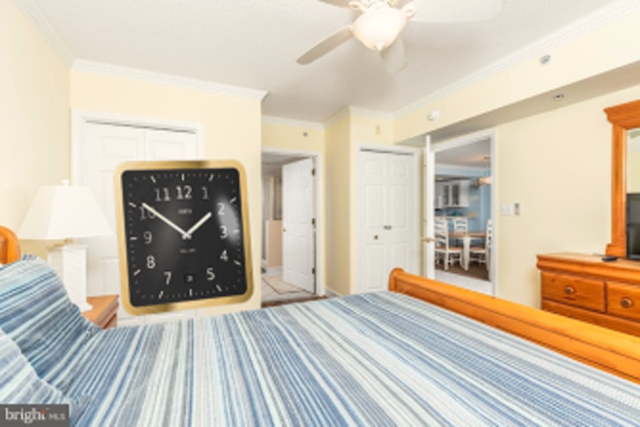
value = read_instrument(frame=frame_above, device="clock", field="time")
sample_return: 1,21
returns 1,51
